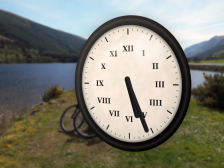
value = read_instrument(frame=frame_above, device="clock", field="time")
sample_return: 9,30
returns 5,26
